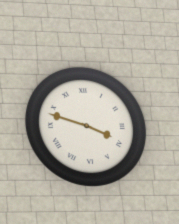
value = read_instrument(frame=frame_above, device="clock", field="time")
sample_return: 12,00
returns 3,48
